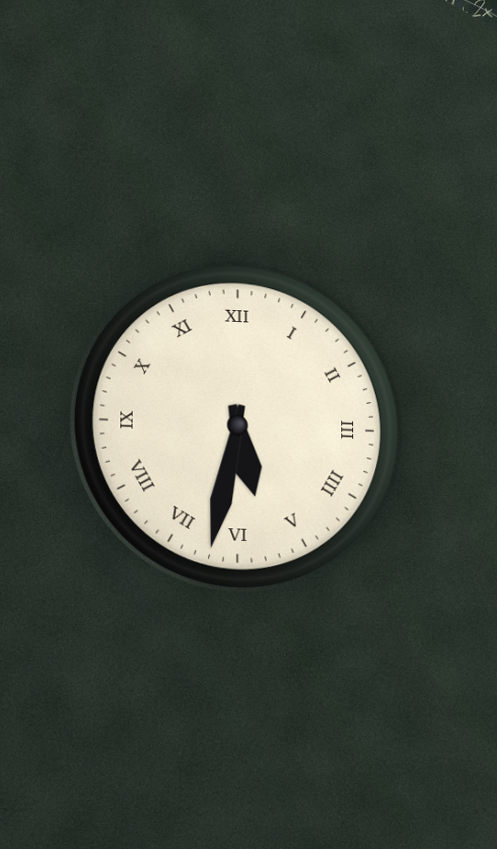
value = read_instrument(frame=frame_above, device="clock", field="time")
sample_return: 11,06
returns 5,32
